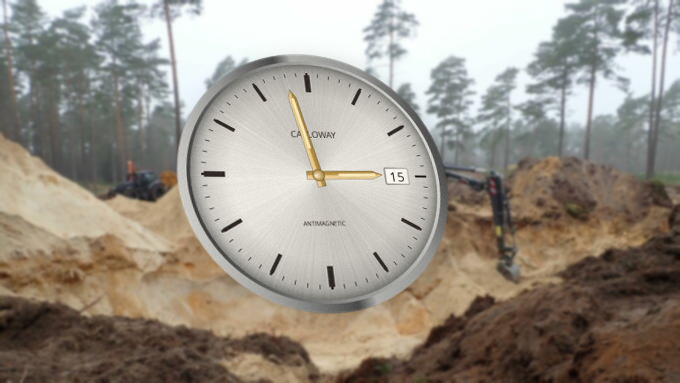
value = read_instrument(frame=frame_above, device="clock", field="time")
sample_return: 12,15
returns 2,58
